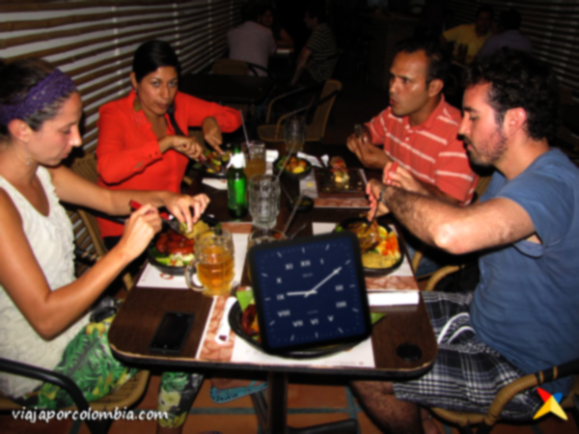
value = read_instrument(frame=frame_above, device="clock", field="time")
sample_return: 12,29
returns 9,10
